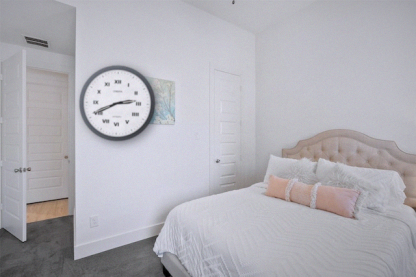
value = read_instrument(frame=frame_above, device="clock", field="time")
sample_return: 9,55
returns 2,41
